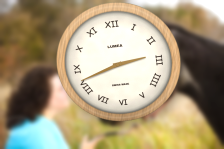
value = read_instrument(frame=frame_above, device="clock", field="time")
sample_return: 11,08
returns 2,42
